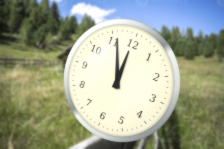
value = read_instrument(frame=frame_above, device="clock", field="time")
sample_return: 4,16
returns 11,56
